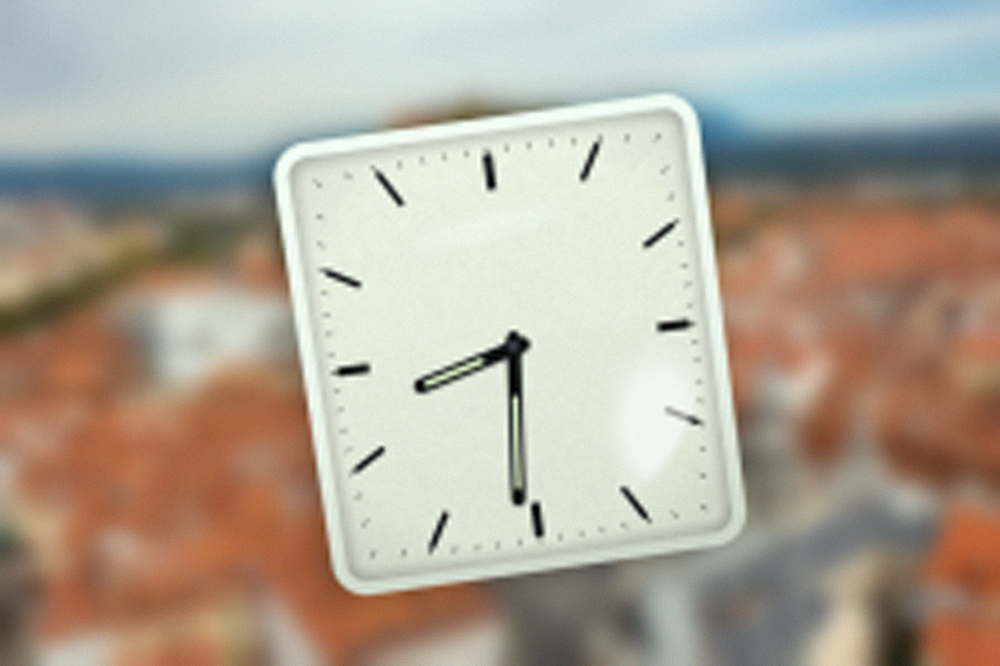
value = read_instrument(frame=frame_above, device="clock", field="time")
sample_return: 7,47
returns 8,31
